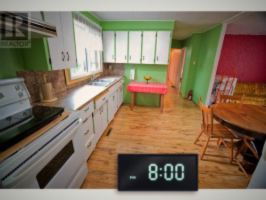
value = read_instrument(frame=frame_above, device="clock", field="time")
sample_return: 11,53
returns 8,00
